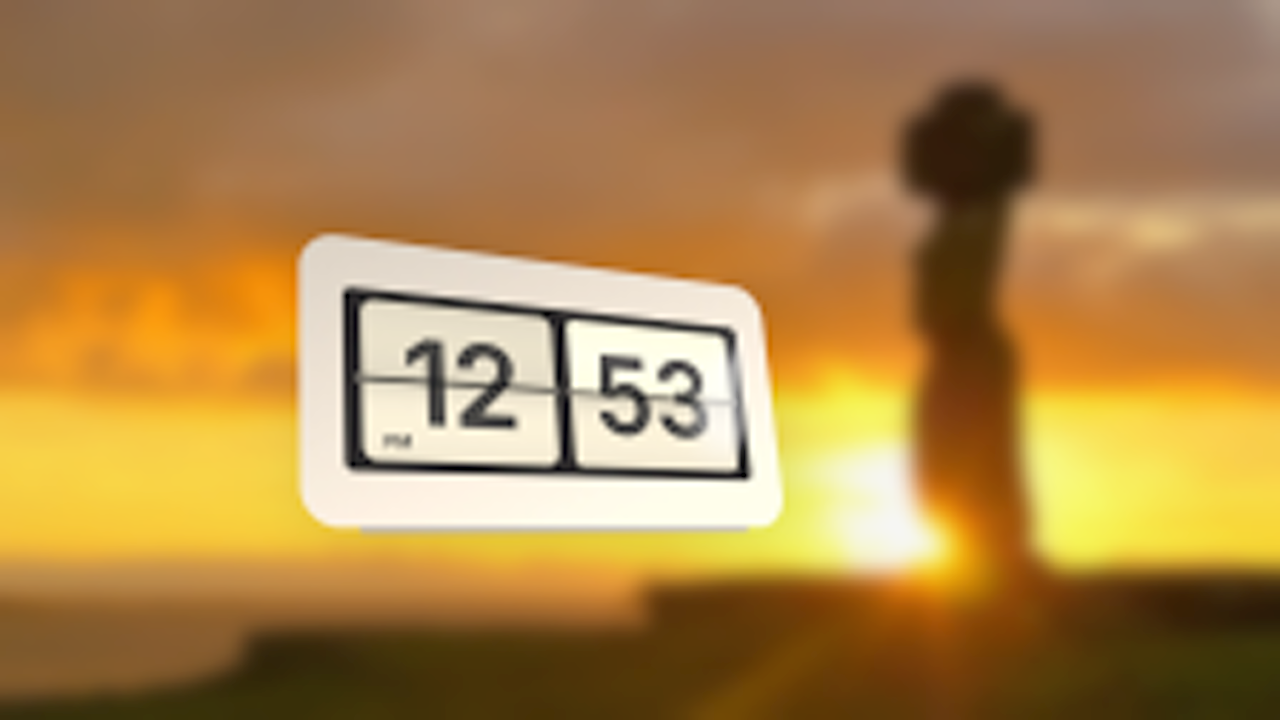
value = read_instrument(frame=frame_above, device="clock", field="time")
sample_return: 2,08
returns 12,53
